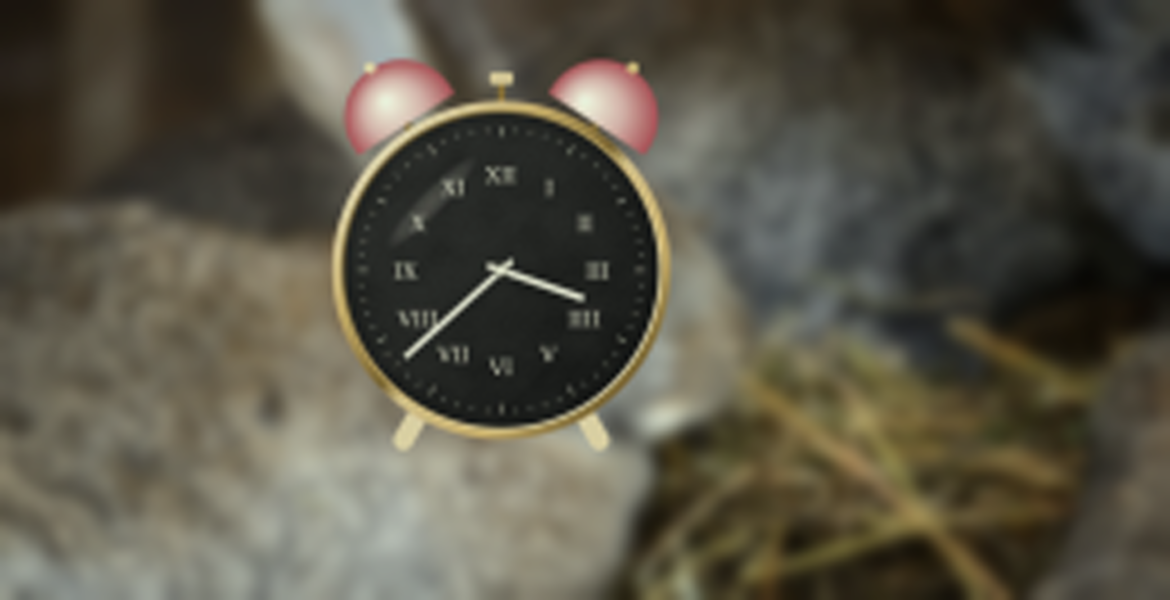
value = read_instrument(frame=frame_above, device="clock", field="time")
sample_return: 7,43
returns 3,38
